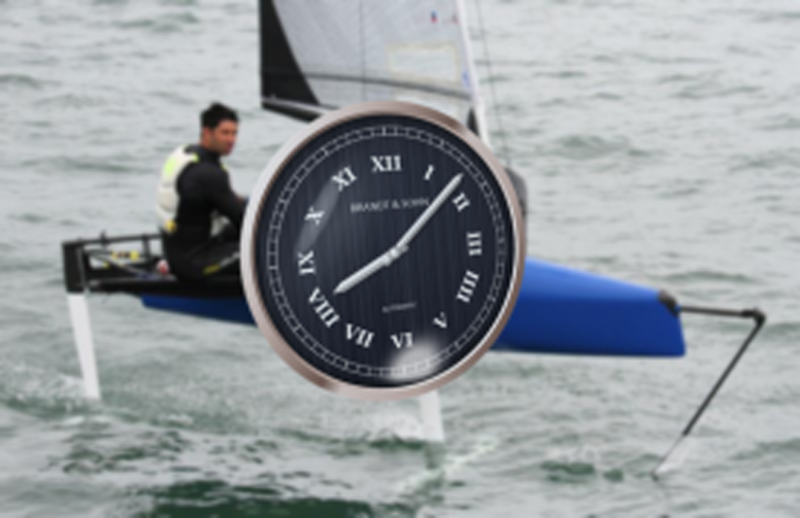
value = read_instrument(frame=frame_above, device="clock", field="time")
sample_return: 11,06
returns 8,08
